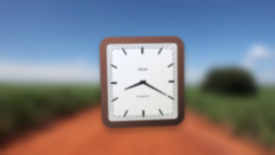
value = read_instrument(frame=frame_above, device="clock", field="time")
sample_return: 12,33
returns 8,20
